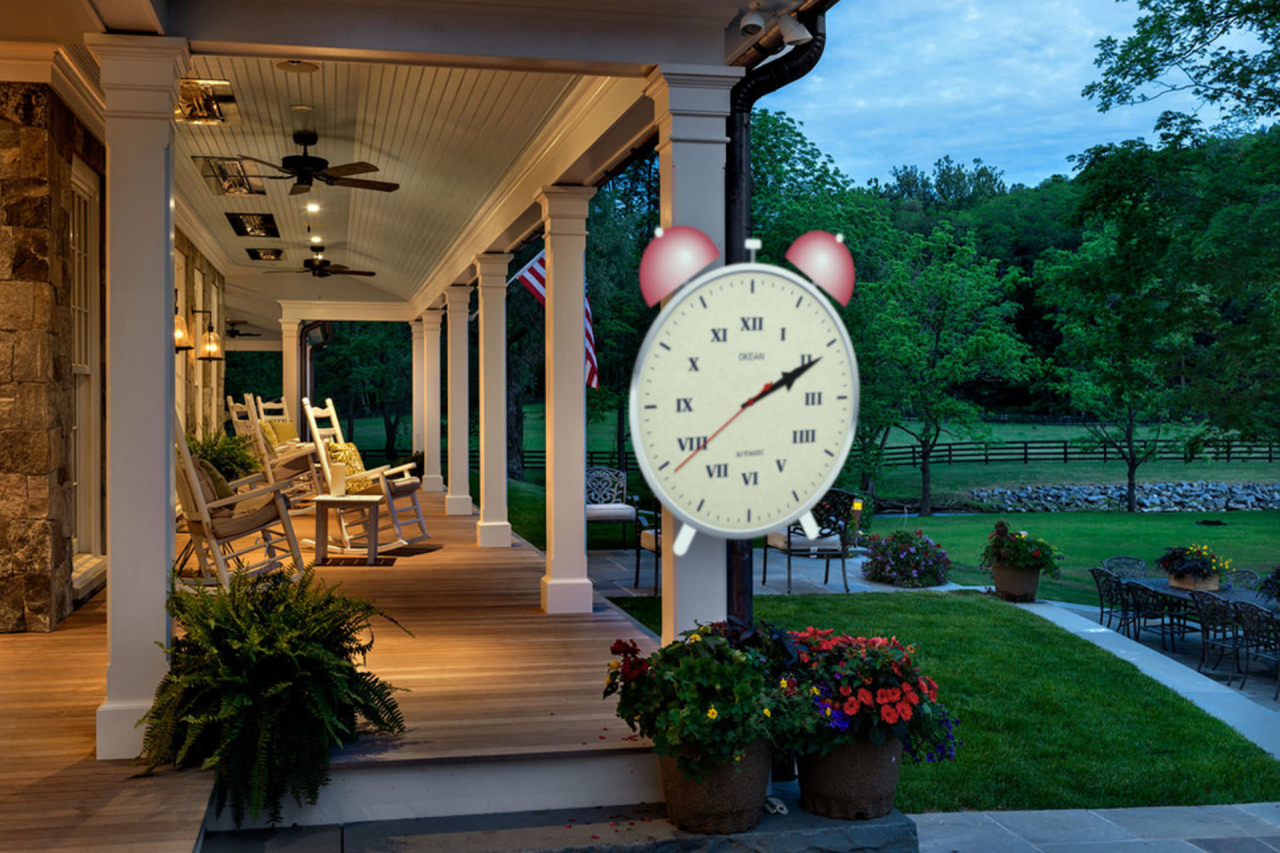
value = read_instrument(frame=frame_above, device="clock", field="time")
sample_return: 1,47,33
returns 2,10,39
